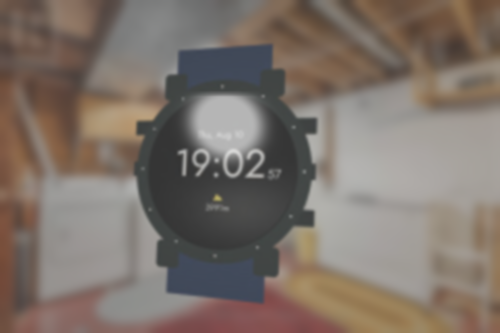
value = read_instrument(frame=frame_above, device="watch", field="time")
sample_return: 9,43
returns 19,02
